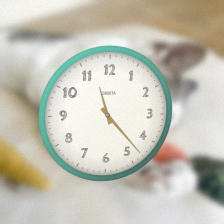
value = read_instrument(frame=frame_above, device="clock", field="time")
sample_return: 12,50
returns 11,23
